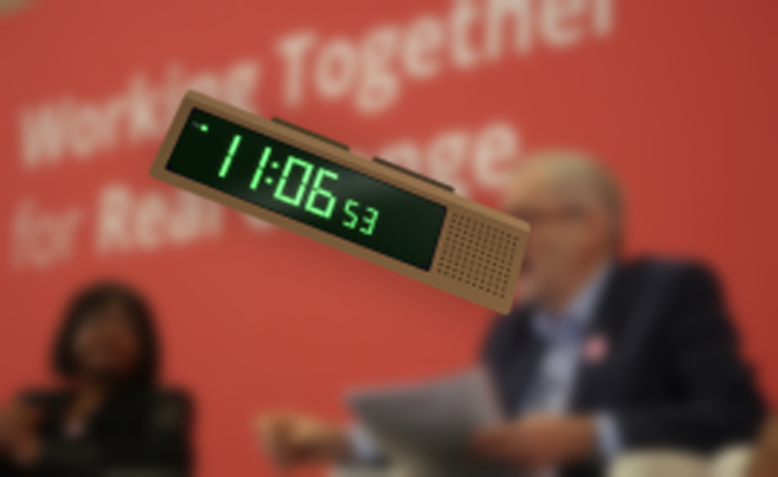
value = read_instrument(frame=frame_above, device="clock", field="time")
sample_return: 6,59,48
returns 11,06,53
